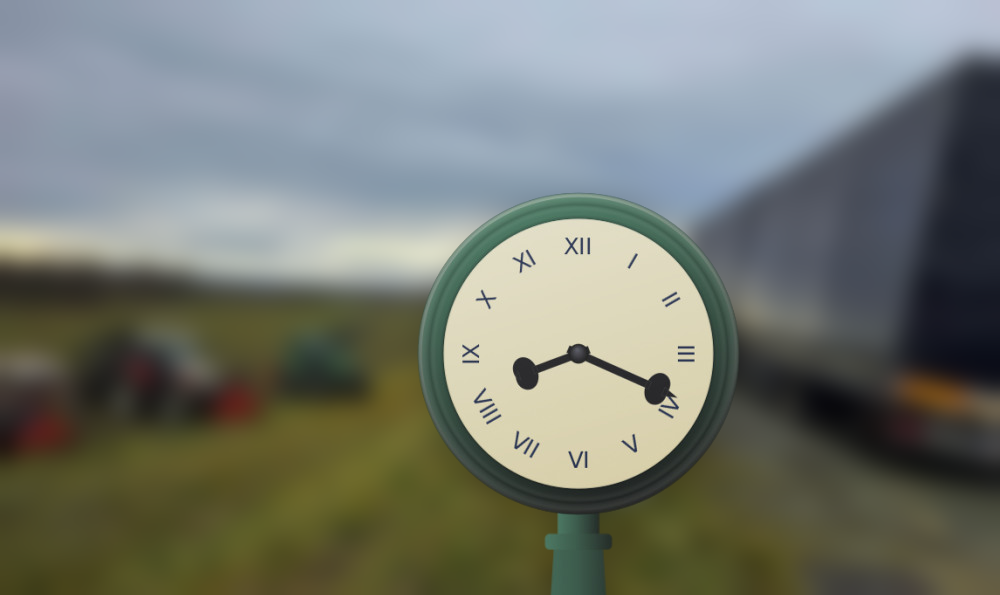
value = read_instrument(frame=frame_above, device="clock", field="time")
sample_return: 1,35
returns 8,19
